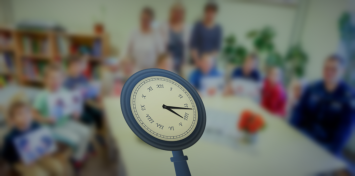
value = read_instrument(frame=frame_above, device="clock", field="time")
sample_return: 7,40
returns 4,16
